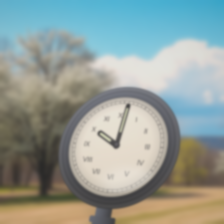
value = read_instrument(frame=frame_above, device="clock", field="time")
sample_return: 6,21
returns 10,01
